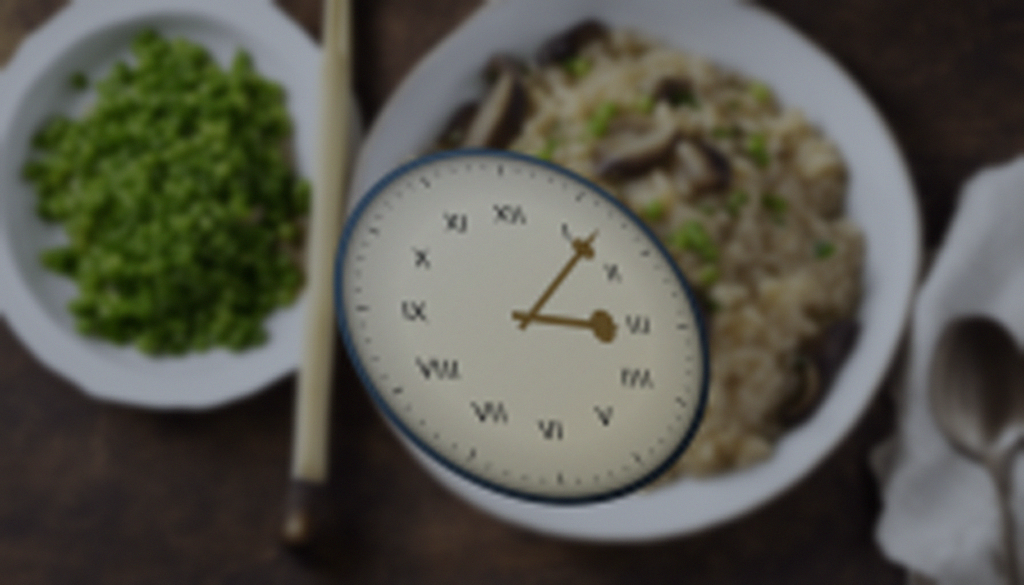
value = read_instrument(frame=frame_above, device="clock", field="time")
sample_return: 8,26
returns 3,07
